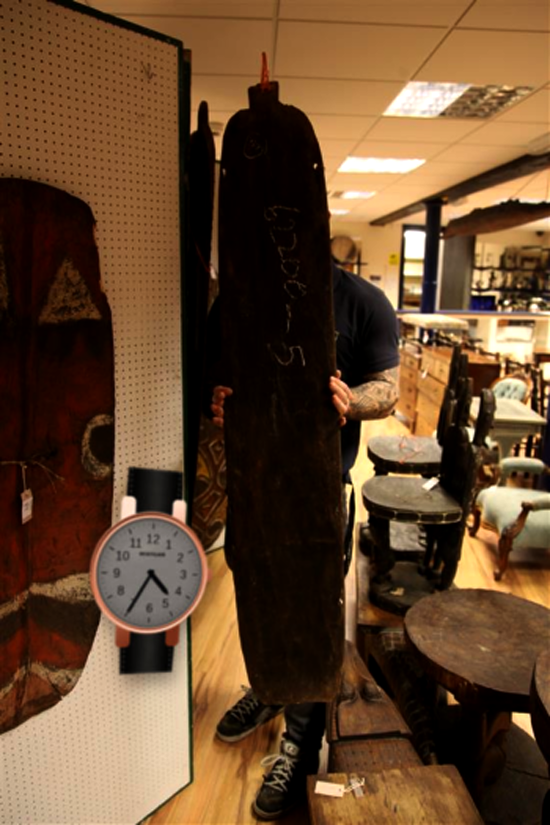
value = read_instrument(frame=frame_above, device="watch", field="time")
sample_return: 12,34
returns 4,35
